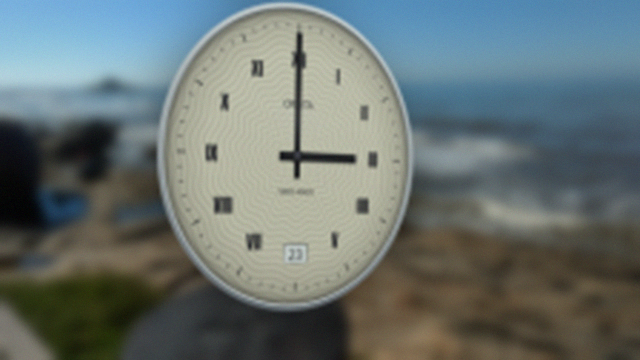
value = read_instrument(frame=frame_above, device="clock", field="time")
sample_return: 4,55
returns 3,00
